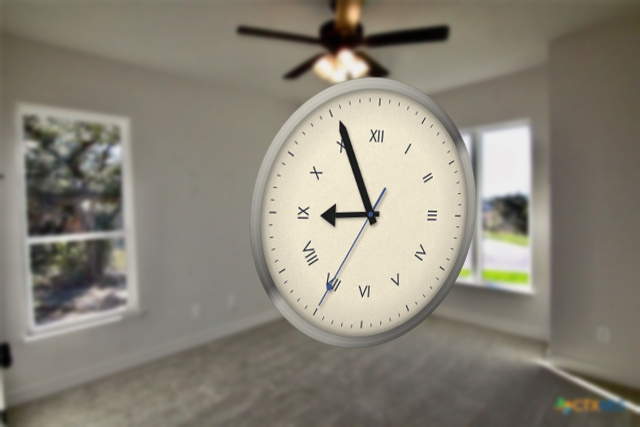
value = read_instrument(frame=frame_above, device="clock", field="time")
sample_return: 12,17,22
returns 8,55,35
